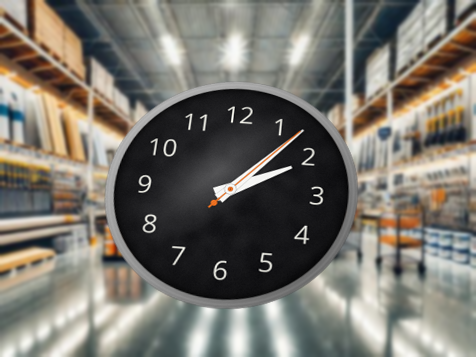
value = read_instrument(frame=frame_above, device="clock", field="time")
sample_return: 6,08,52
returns 2,07,07
